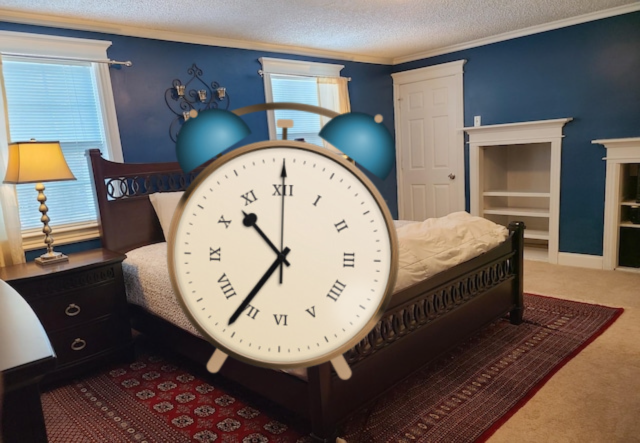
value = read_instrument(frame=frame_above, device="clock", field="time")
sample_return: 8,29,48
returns 10,36,00
